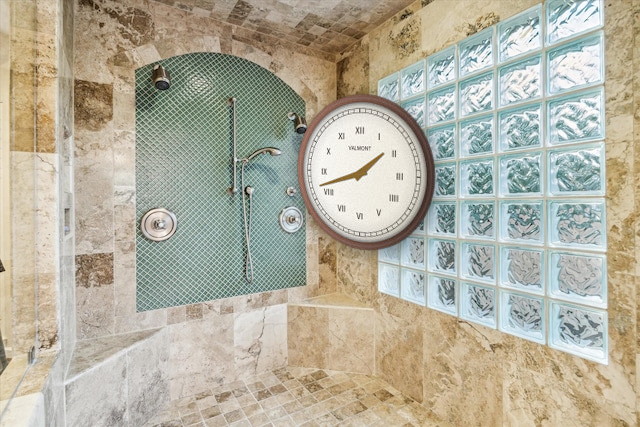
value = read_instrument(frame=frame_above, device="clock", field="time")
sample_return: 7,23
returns 1,42
